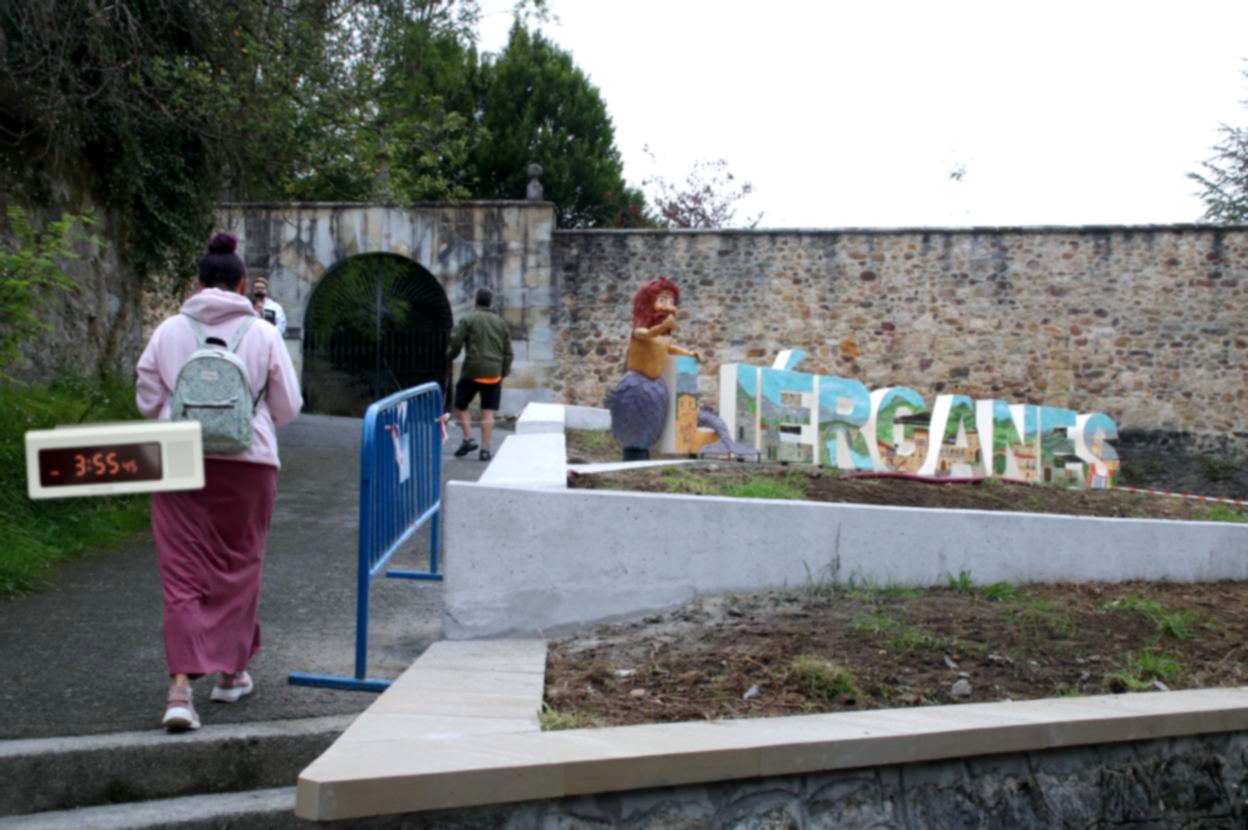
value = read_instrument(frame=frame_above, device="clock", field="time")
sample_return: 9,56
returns 3,55
